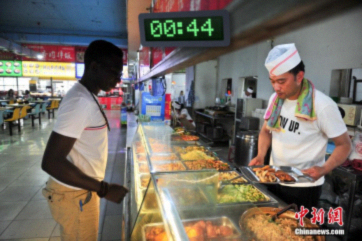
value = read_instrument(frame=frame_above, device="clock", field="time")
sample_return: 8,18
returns 0,44
